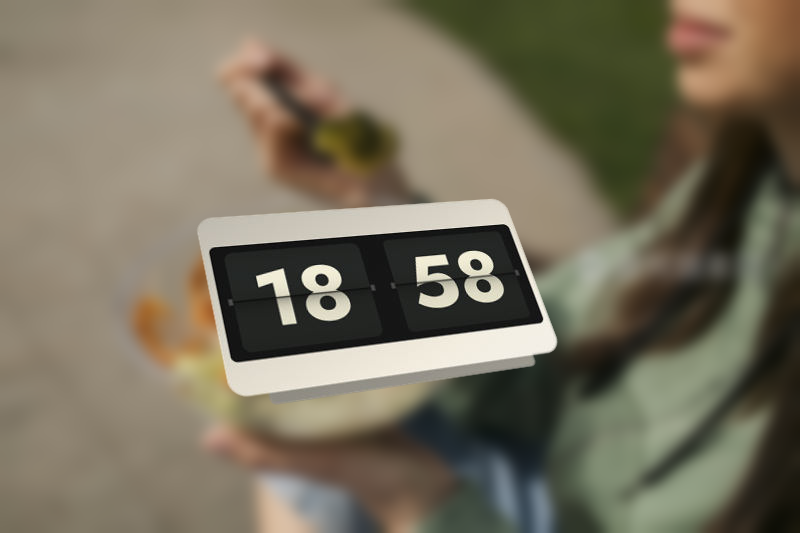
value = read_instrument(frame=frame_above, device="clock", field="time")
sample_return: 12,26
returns 18,58
